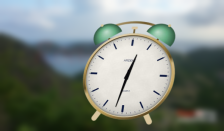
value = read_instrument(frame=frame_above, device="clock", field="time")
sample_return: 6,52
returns 12,32
